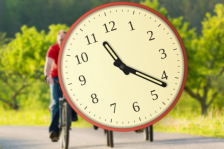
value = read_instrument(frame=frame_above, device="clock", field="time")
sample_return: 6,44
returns 11,22
